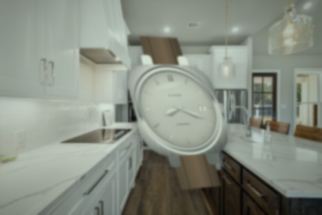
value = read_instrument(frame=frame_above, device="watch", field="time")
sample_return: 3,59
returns 8,19
